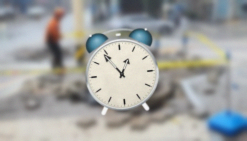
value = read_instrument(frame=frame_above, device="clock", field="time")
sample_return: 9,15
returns 12,54
